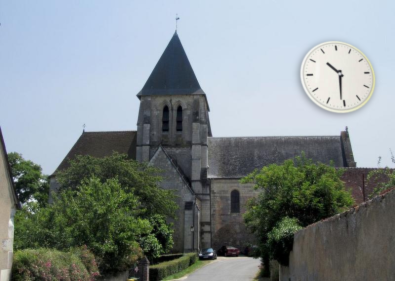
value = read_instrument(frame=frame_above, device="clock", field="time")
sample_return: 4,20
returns 10,31
